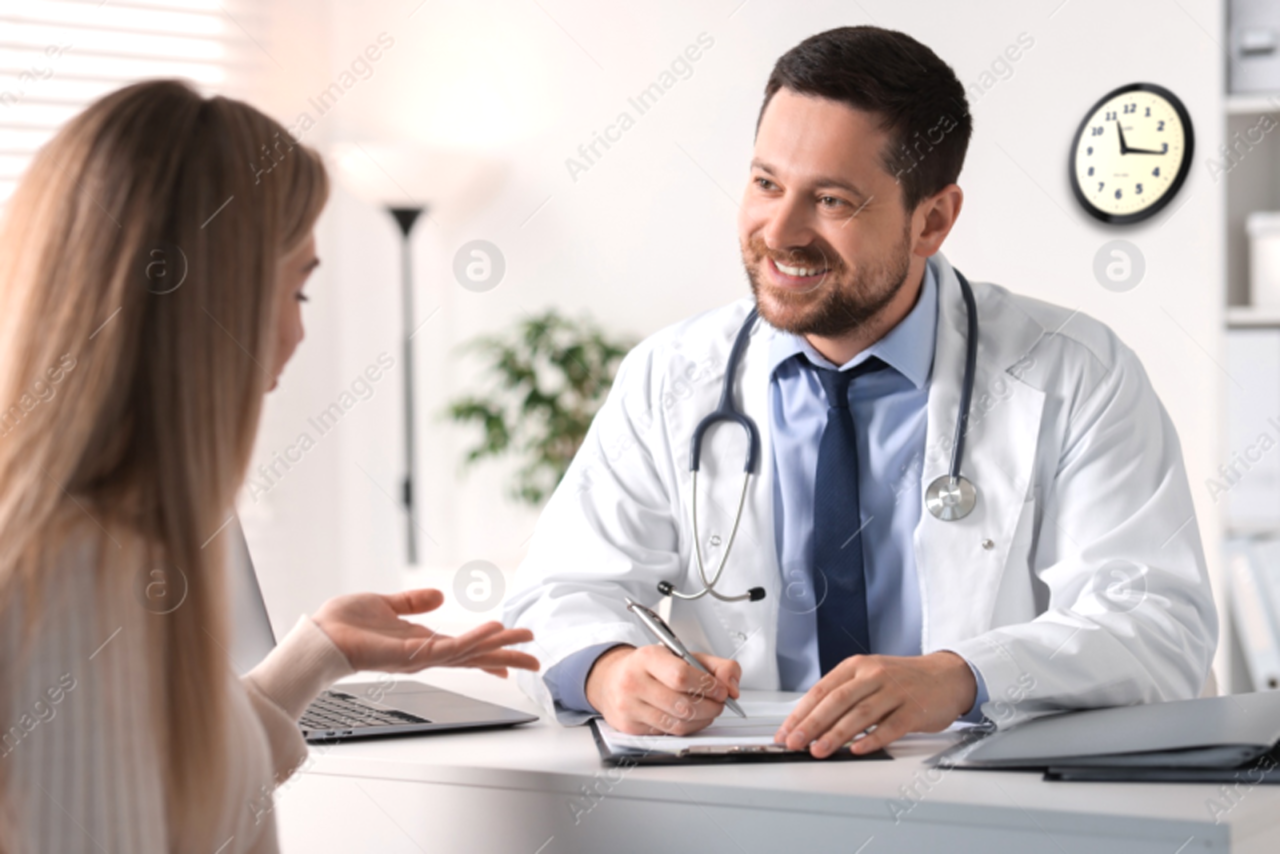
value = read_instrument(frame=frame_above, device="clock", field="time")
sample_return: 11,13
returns 11,16
